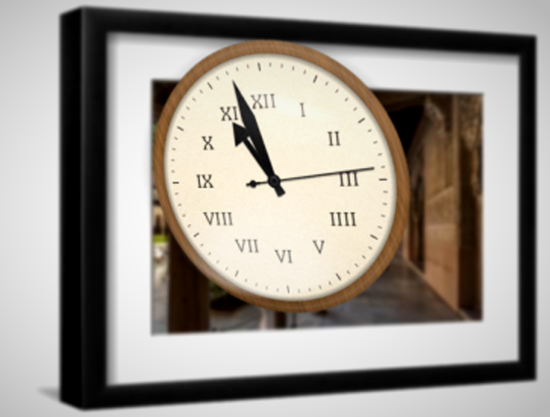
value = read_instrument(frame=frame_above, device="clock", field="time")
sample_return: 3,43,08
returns 10,57,14
